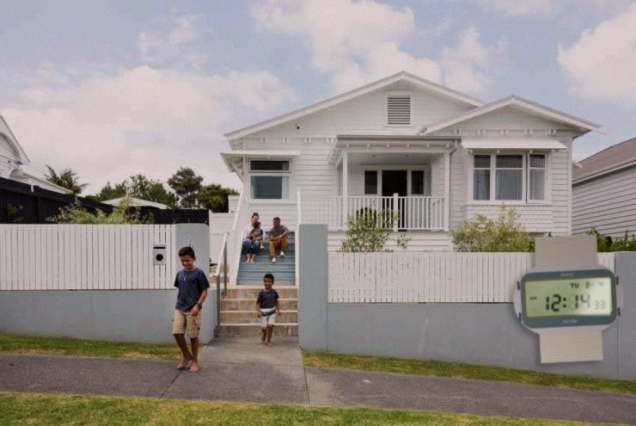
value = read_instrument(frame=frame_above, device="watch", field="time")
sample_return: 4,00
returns 12,14
